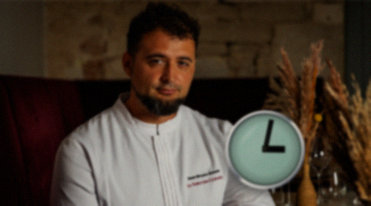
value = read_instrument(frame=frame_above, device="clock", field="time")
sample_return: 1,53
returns 3,02
